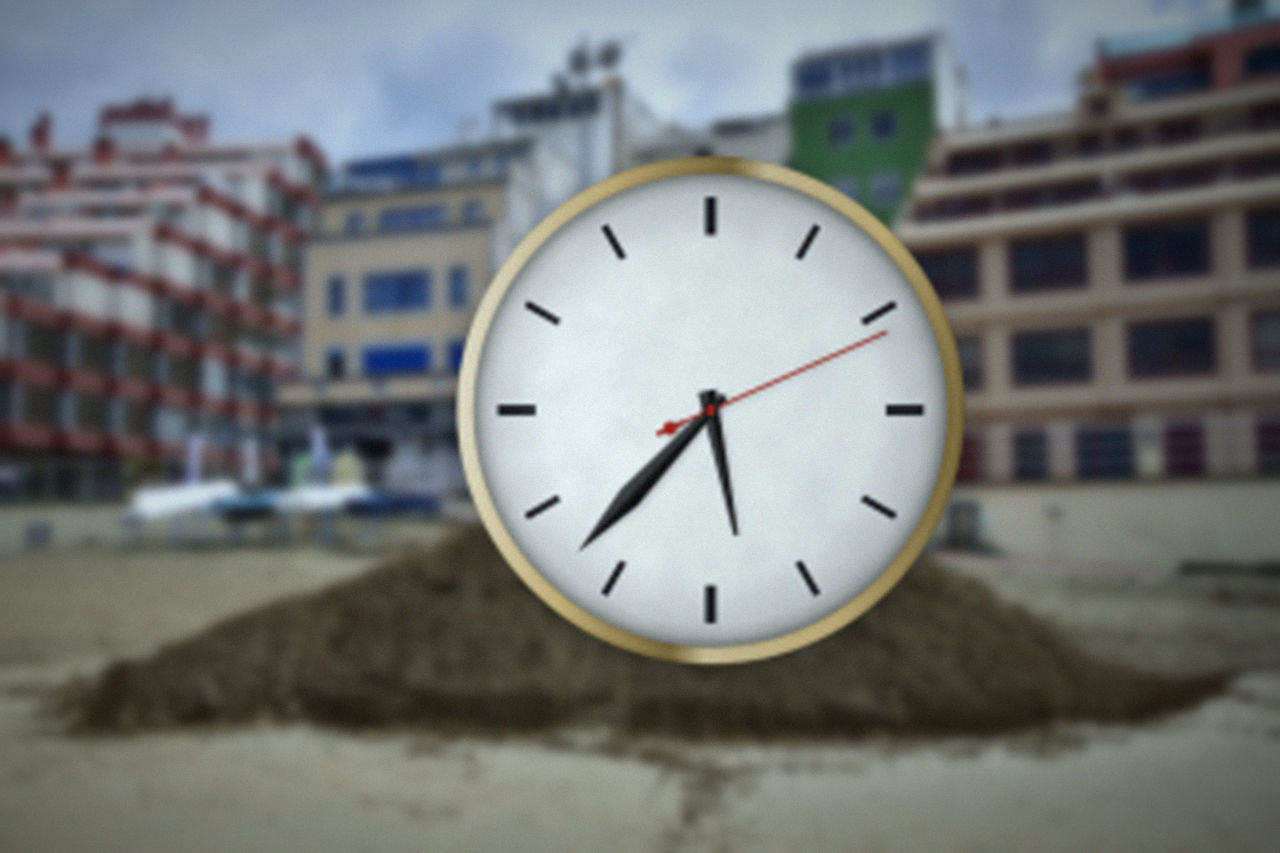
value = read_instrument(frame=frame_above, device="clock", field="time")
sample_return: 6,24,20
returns 5,37,11
